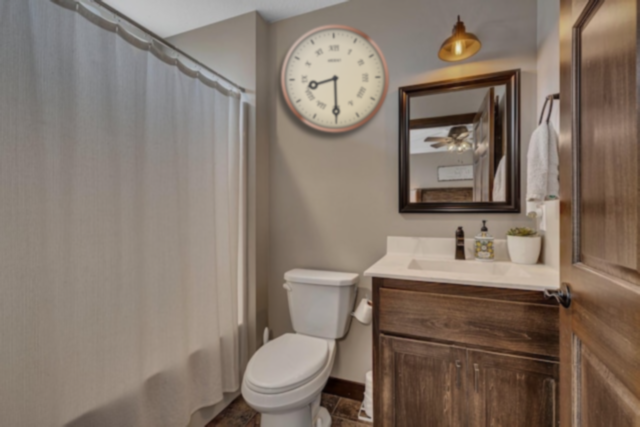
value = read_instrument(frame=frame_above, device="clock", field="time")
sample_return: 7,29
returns 8,30
